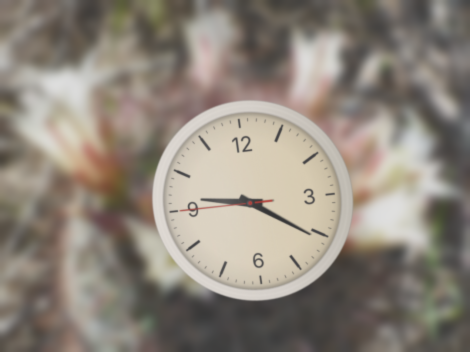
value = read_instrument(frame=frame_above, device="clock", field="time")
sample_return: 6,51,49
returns 9,20,45
